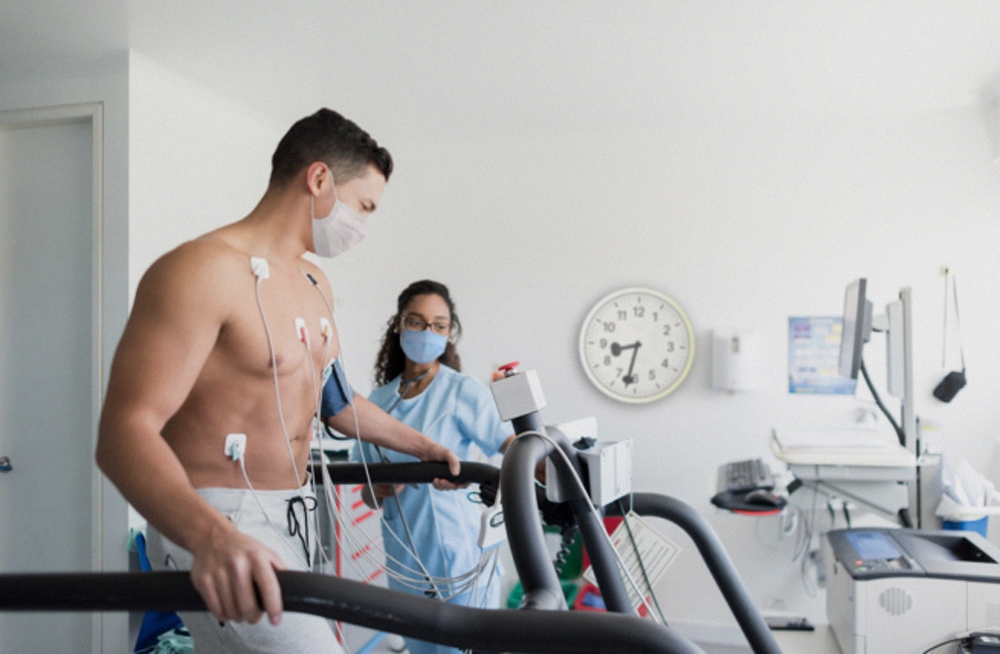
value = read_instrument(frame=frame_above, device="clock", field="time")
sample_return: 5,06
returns 8,32
